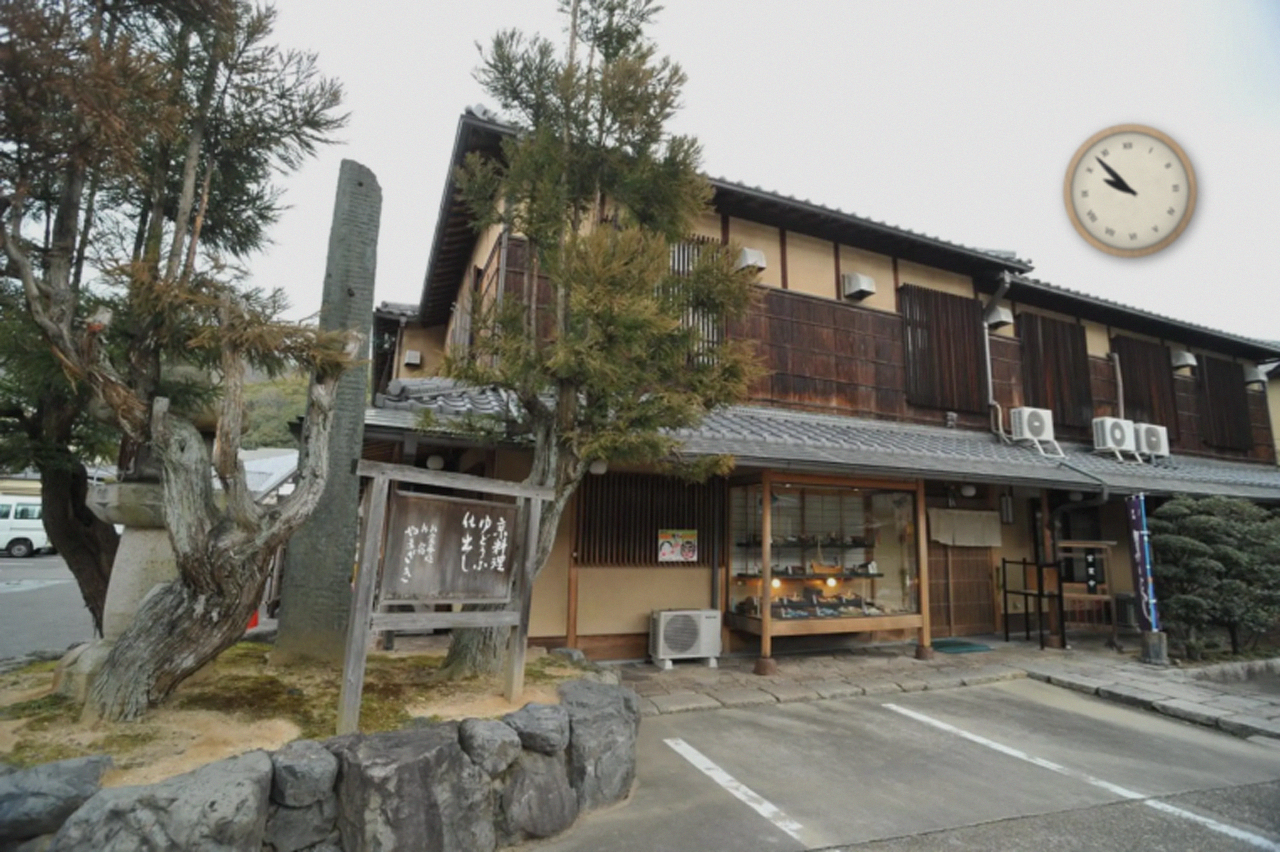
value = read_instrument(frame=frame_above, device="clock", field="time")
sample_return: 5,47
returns 9,53
